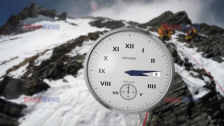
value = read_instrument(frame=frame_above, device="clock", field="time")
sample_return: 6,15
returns 3,14
